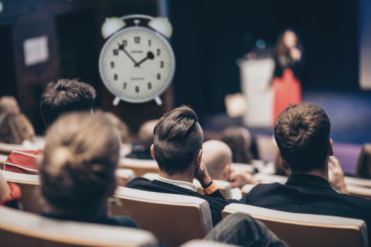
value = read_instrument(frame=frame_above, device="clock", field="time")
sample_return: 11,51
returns 1,53
